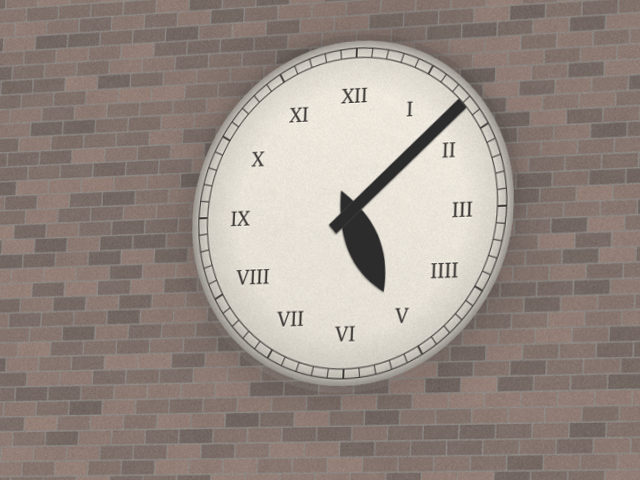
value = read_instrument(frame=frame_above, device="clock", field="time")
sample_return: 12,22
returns 5,08
